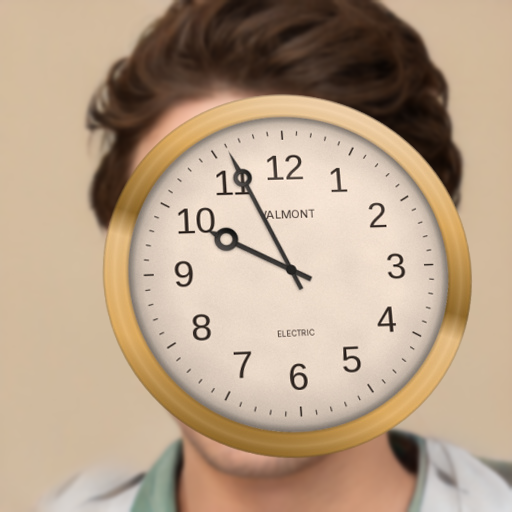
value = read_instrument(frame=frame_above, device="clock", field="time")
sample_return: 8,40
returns 9,56
